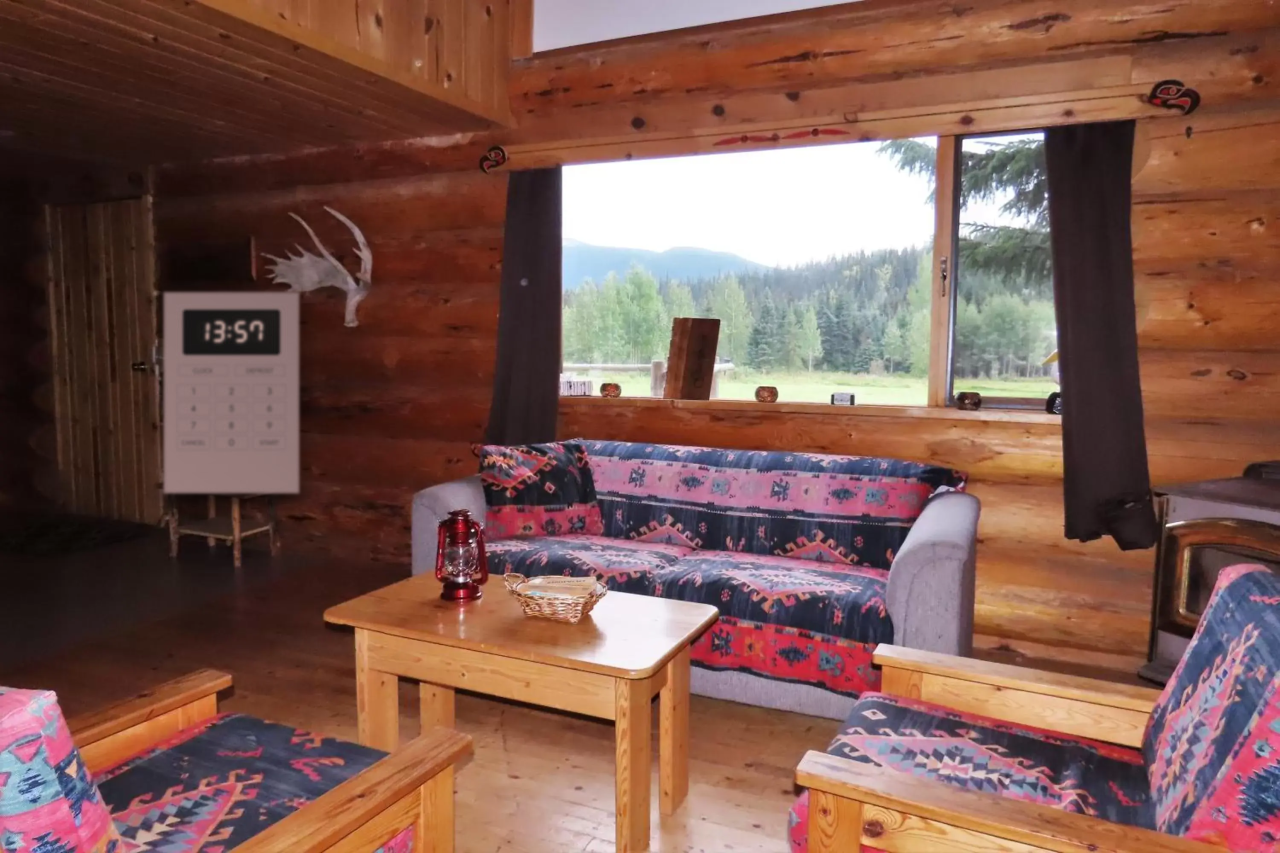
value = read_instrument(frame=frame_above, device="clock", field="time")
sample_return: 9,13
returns 13,57
